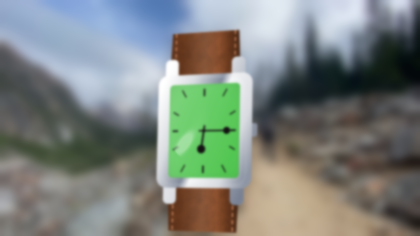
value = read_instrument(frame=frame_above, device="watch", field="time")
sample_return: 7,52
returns 6,15
